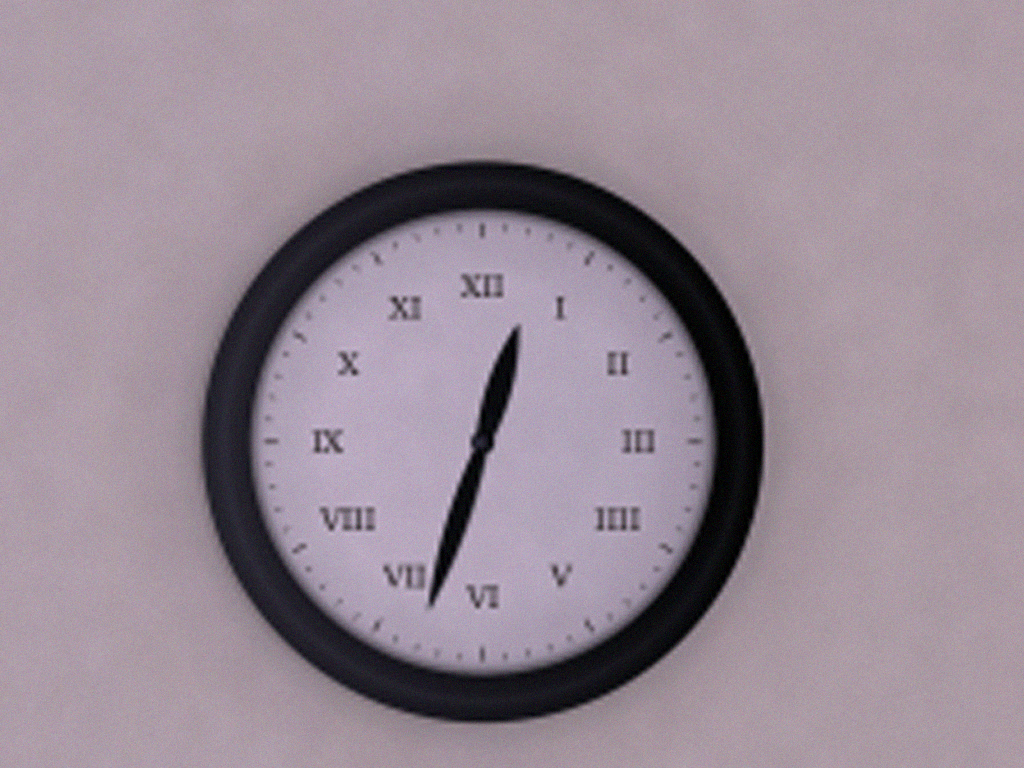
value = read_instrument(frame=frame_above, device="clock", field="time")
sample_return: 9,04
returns 12,33
